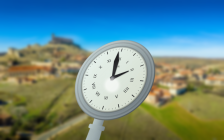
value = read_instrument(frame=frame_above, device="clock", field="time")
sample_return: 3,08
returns 1,59
